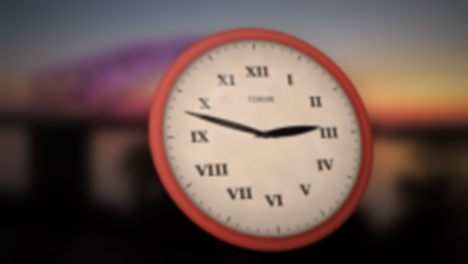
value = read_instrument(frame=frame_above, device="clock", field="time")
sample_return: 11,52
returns 2,48
